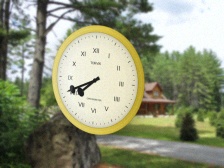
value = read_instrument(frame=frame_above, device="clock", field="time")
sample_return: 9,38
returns 7,41
